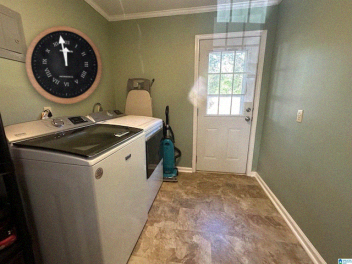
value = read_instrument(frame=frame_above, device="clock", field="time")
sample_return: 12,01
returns 11,58
